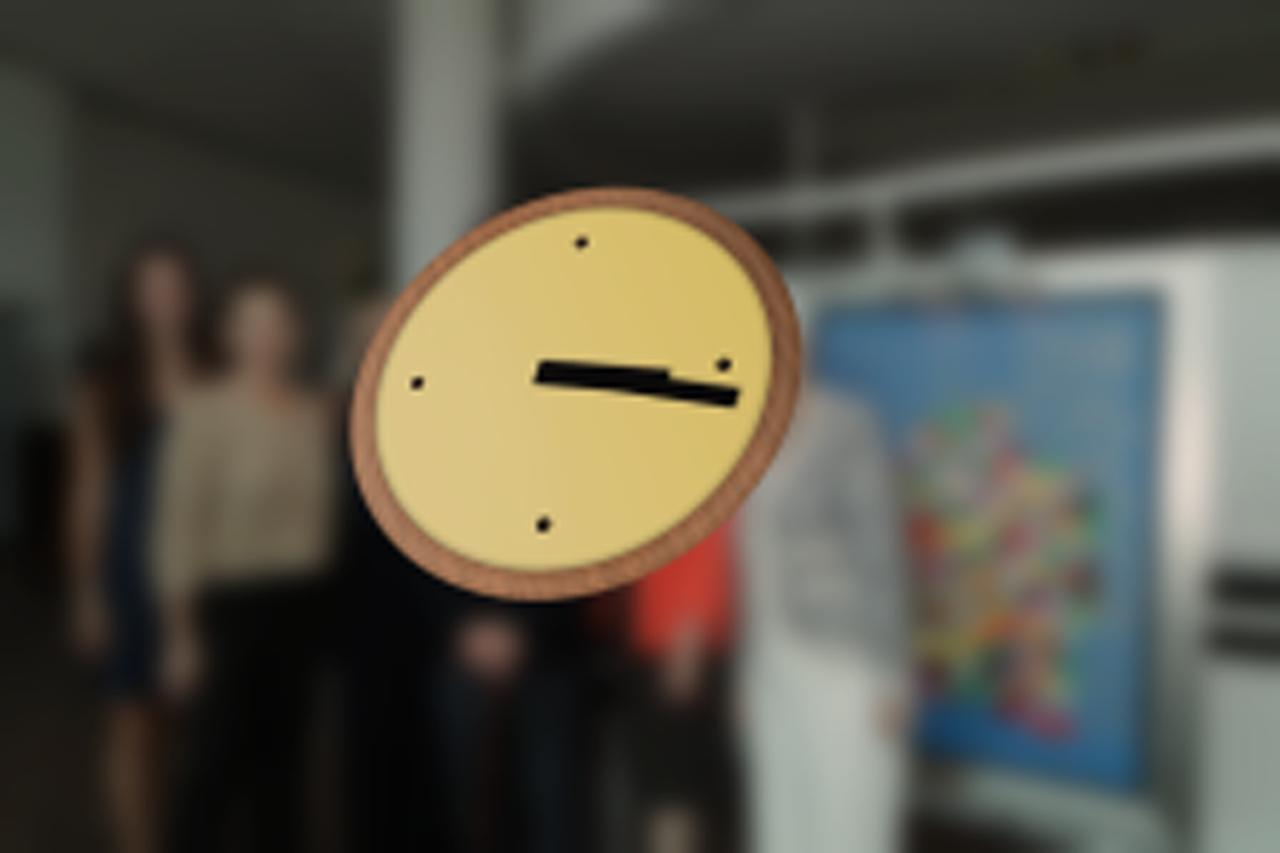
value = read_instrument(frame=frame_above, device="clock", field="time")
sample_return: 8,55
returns 3,17
